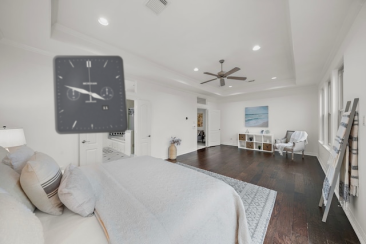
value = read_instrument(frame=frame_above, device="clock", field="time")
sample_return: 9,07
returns 3,48
